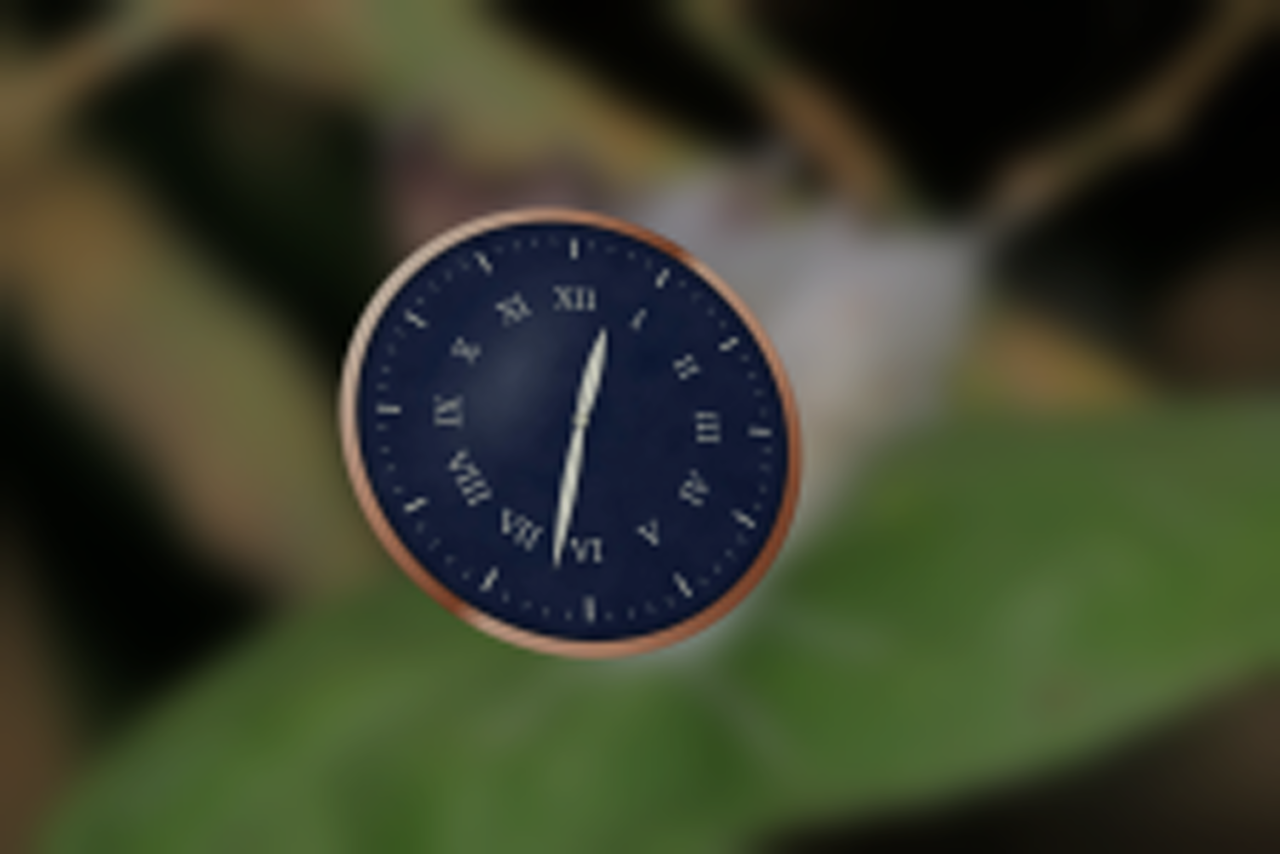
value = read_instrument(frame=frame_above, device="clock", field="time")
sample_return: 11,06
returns 12,32
